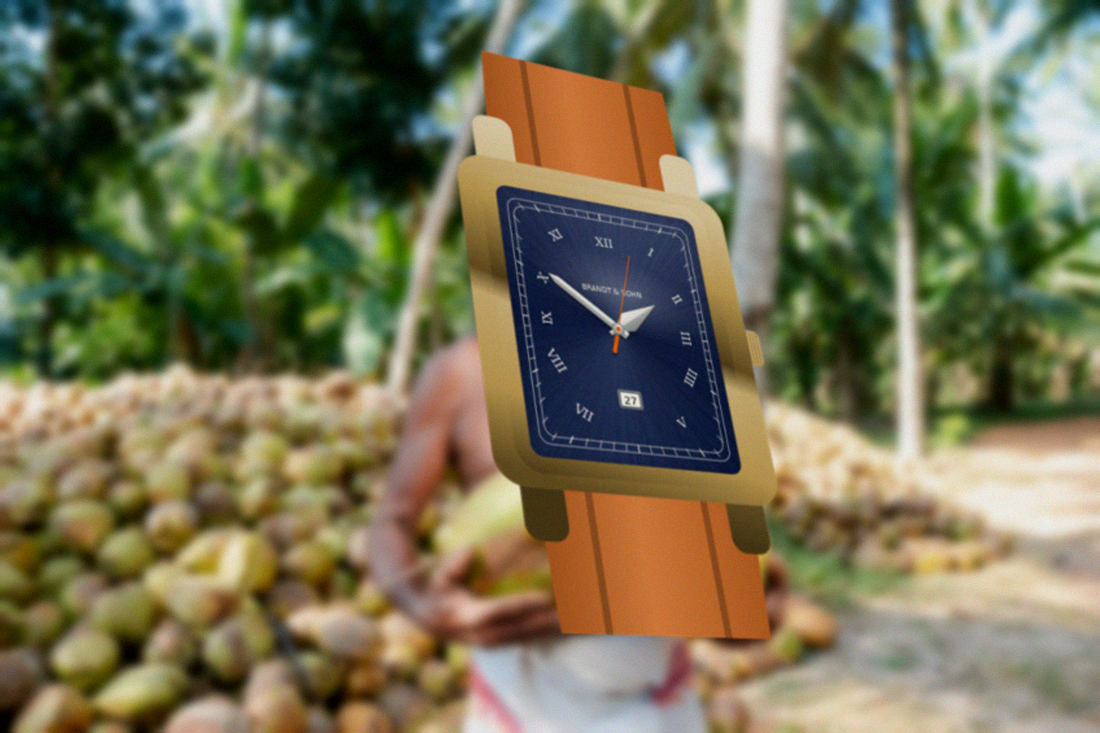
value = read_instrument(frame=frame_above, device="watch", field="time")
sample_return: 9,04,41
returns 1,51,03
